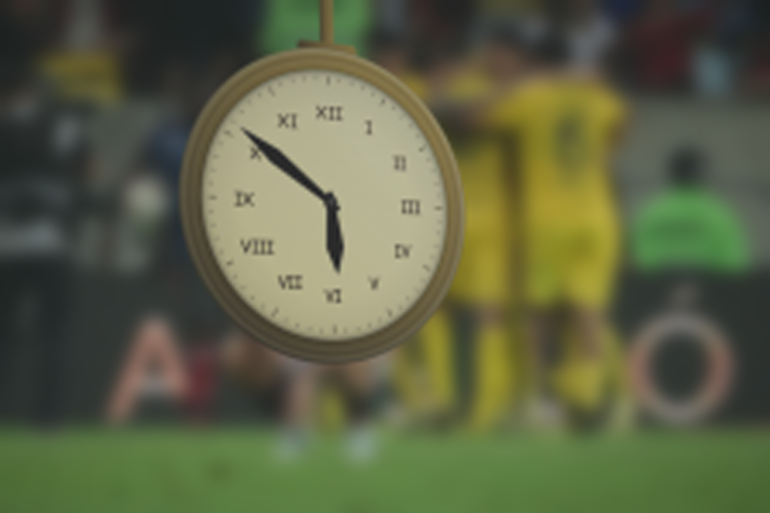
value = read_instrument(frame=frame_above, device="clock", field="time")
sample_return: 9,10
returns 5,51
